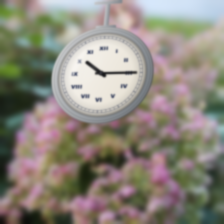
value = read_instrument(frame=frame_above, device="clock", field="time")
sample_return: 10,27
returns 10,15
